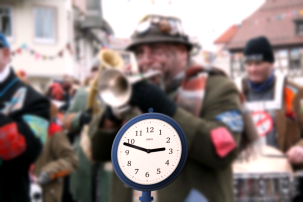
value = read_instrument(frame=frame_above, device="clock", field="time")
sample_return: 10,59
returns 2,48
